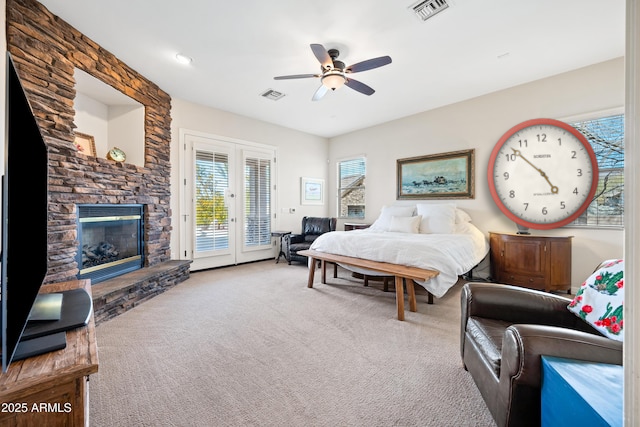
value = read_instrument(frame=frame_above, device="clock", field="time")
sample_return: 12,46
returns 4,52
